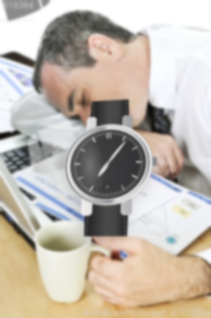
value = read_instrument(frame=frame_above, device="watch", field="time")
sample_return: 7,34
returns 7,06
